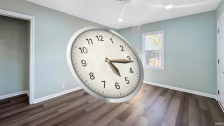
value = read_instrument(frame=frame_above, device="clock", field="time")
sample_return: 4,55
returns 5,16
